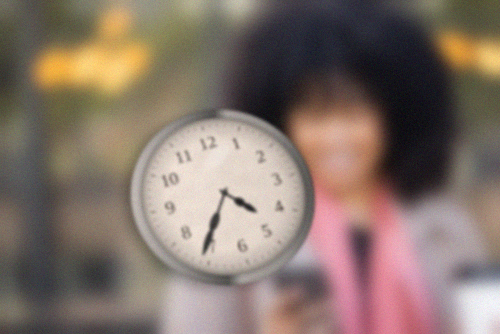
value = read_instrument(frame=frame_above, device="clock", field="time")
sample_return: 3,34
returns 4,36
